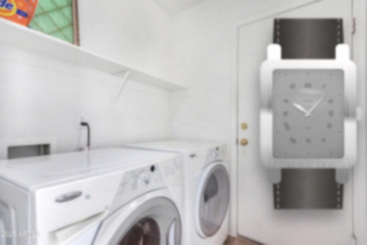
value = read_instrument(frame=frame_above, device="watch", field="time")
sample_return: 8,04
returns 10,07
